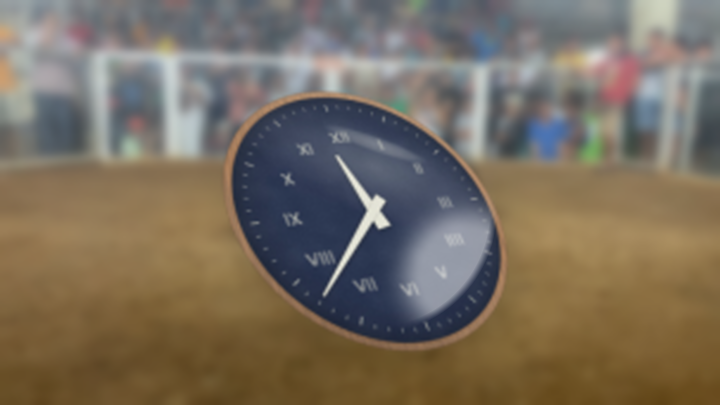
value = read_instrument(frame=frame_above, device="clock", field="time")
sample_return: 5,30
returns 11,38
